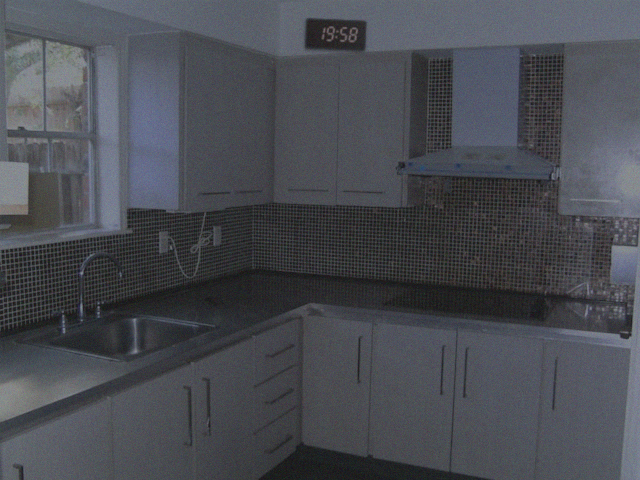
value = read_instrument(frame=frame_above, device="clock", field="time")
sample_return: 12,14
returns 19,58
